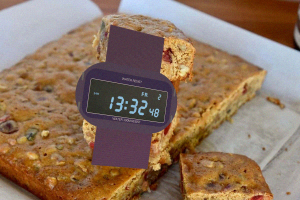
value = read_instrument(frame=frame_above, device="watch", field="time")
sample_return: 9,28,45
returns 13,32,48
